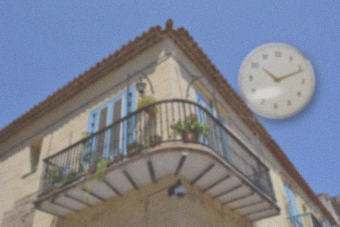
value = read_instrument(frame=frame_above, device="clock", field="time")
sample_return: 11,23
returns 10,11
